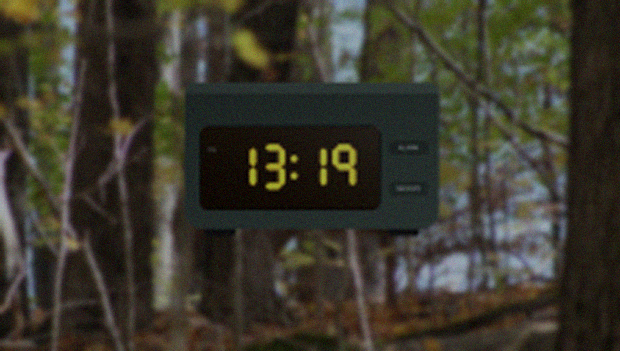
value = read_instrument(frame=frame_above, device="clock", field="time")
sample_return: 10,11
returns 13,19
